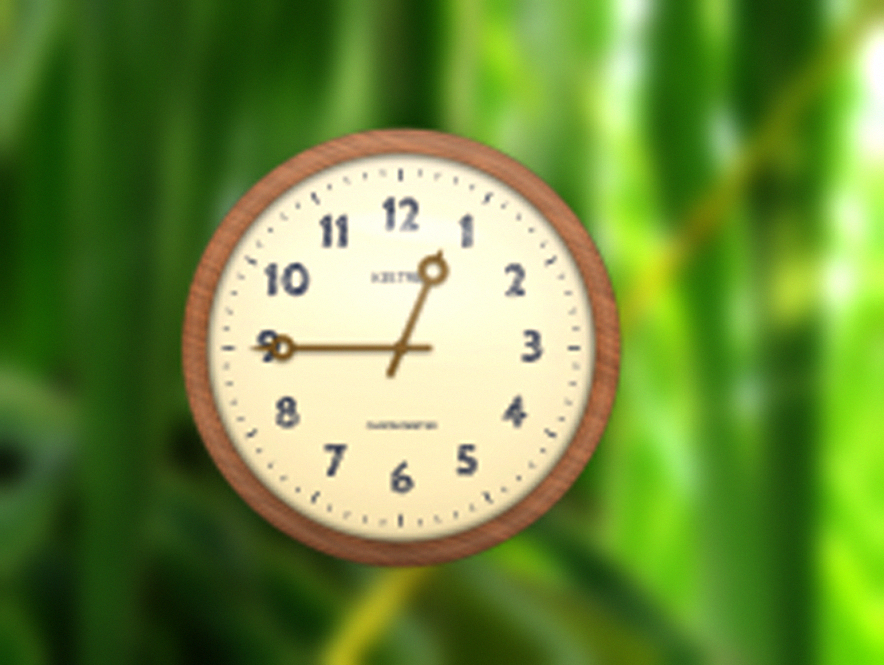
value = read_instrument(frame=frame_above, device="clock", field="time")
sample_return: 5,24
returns 12,45
